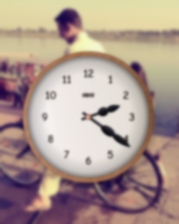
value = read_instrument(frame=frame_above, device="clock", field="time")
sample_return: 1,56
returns 2,21
